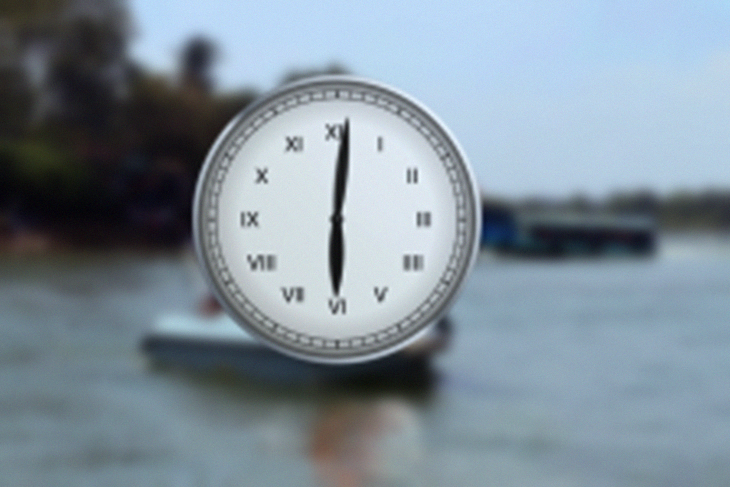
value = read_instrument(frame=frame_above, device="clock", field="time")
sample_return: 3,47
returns 6,01
